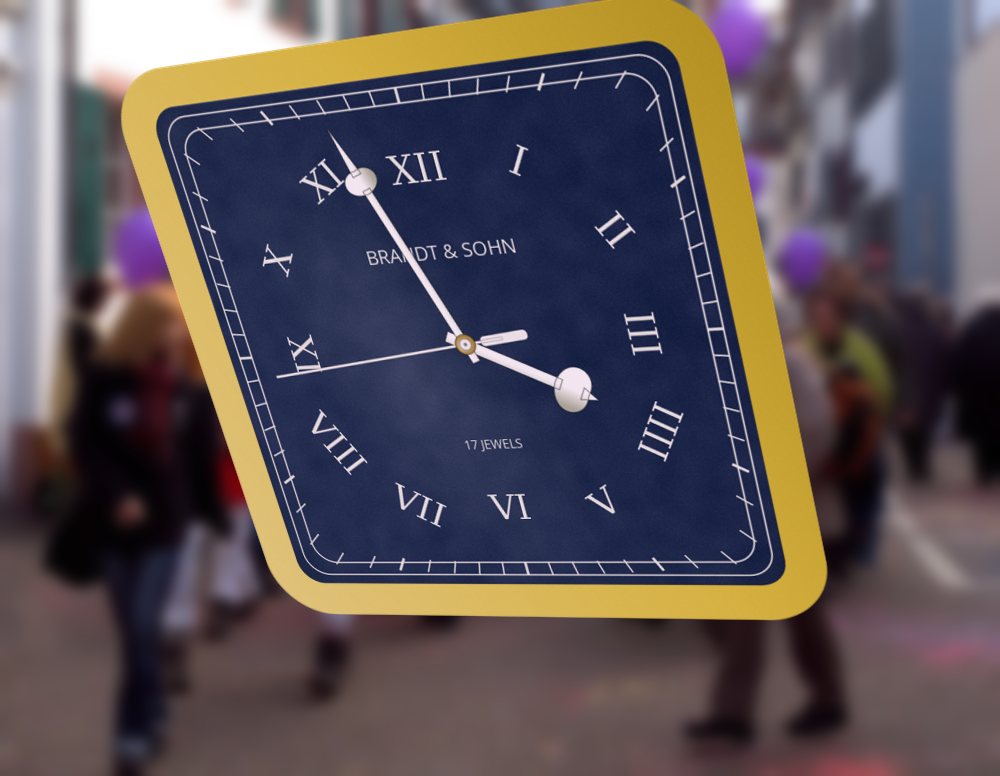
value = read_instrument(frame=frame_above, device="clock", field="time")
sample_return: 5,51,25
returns 3,56,44
